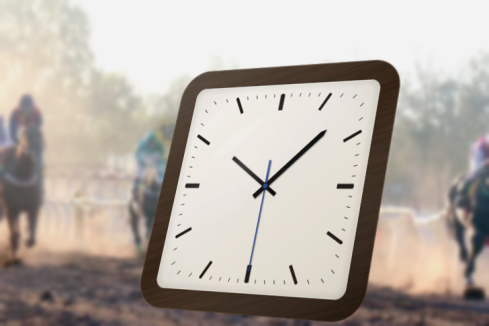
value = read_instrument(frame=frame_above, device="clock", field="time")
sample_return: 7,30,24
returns 10,07,30
